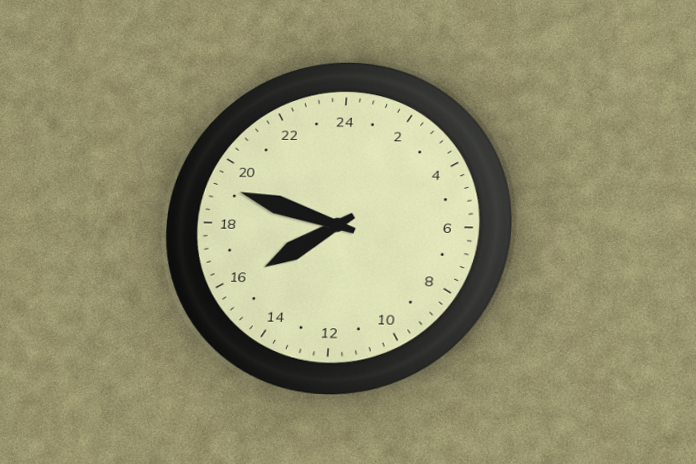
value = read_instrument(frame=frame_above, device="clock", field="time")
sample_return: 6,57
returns 15,48
